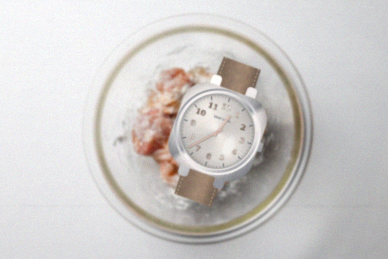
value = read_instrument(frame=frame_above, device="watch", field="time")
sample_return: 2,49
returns 12,37
